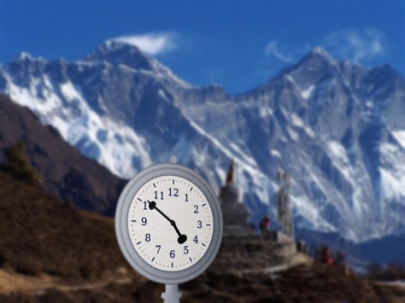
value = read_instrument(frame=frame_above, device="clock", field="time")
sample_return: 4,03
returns 4,51
